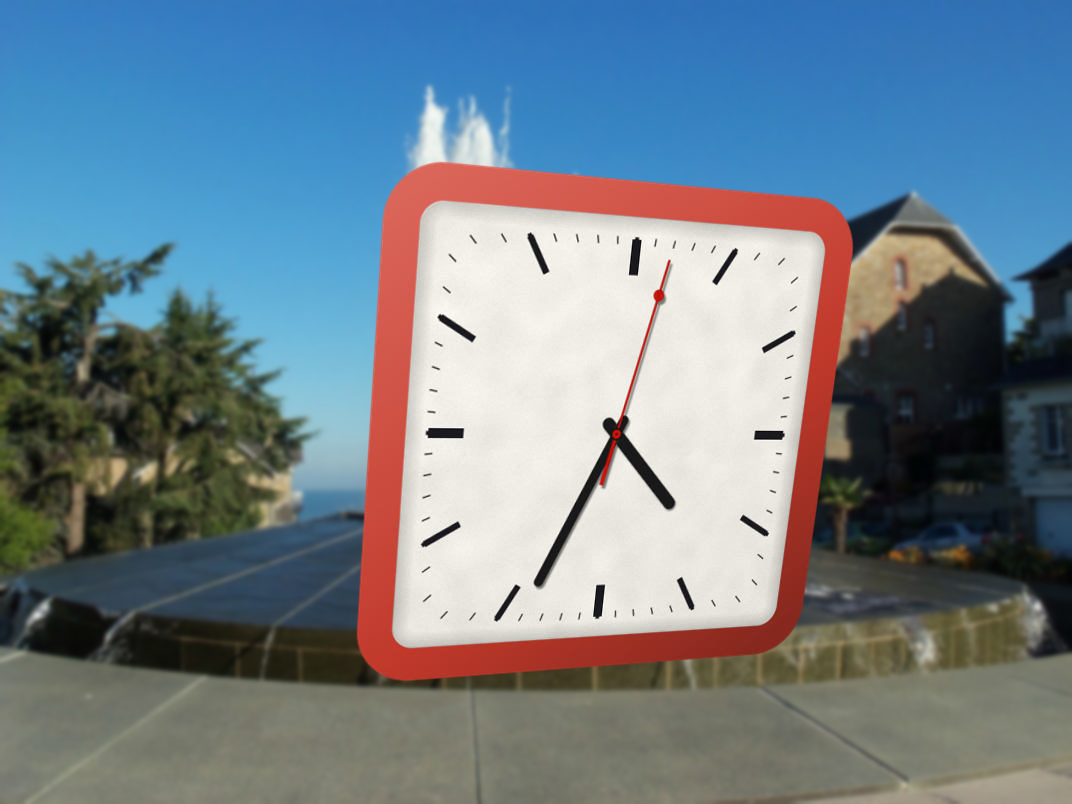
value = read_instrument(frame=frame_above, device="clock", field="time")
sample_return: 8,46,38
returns 4,34,02
